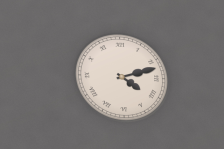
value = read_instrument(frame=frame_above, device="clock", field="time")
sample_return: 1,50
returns 4,12
